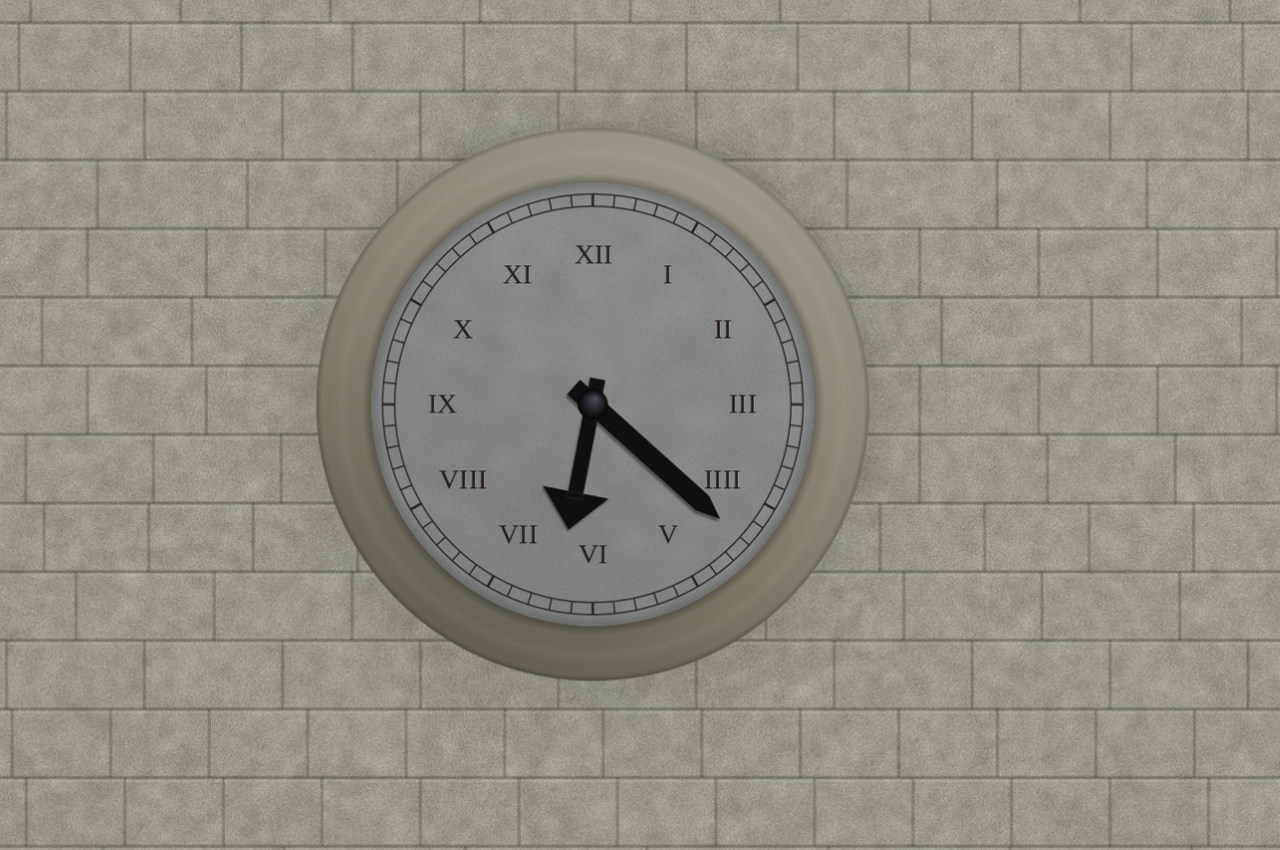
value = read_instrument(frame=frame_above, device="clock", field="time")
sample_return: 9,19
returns 6,22
